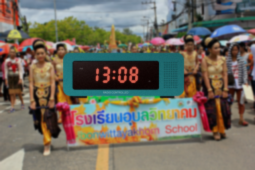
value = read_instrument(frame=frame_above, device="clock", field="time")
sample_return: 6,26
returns 13,08
